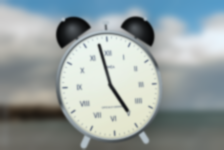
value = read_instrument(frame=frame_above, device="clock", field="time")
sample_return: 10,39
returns 4,58
